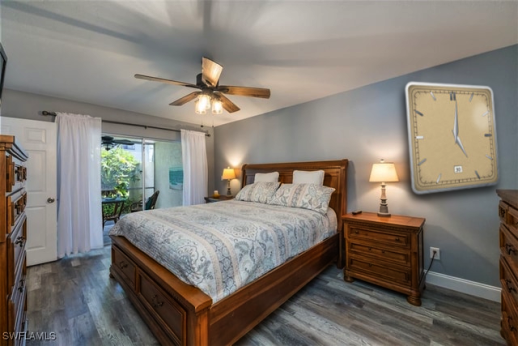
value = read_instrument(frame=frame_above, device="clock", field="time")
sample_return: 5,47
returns 5,01
